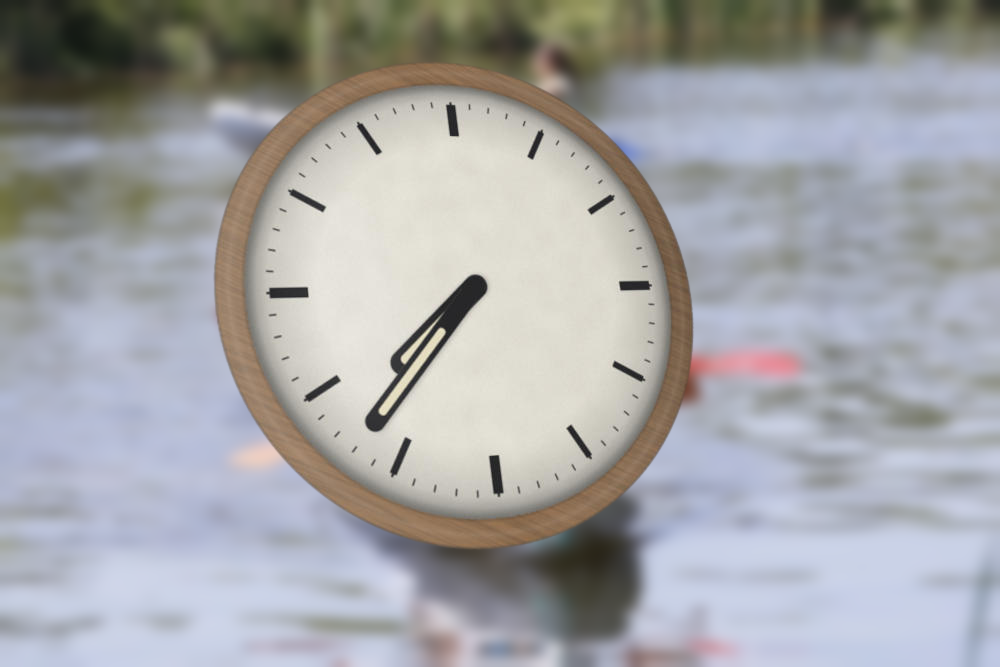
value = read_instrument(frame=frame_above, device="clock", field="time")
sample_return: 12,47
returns 7,37
